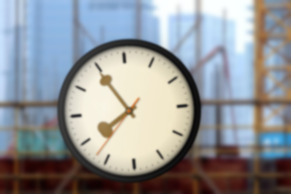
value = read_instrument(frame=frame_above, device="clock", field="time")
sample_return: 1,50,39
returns 7,54,37
